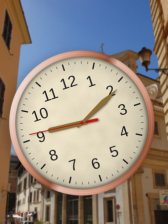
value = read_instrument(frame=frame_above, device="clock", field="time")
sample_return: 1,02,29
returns 9,10,46
